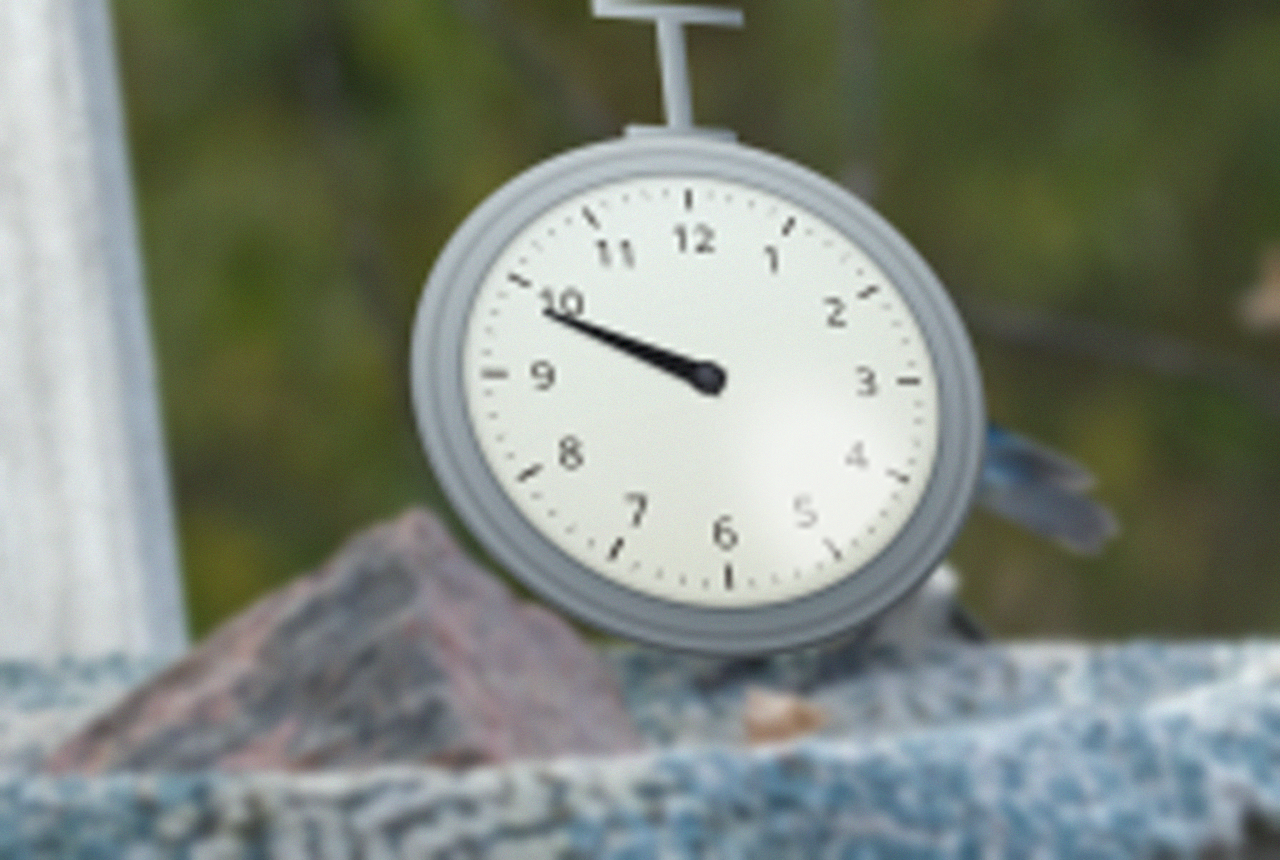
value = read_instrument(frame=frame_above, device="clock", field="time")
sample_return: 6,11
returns 9,49
